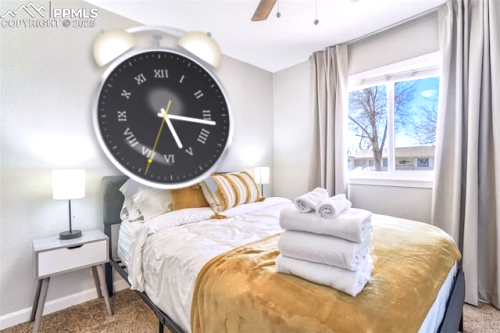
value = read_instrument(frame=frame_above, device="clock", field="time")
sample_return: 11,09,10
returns 5,16,34
